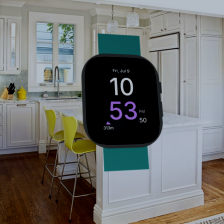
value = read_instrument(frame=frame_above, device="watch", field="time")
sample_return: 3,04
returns 10,53
